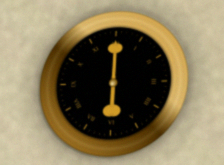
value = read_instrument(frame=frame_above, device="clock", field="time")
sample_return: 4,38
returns 6,00
